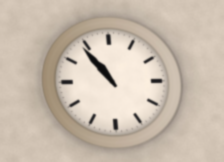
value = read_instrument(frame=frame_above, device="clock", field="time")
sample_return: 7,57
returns 10,54
